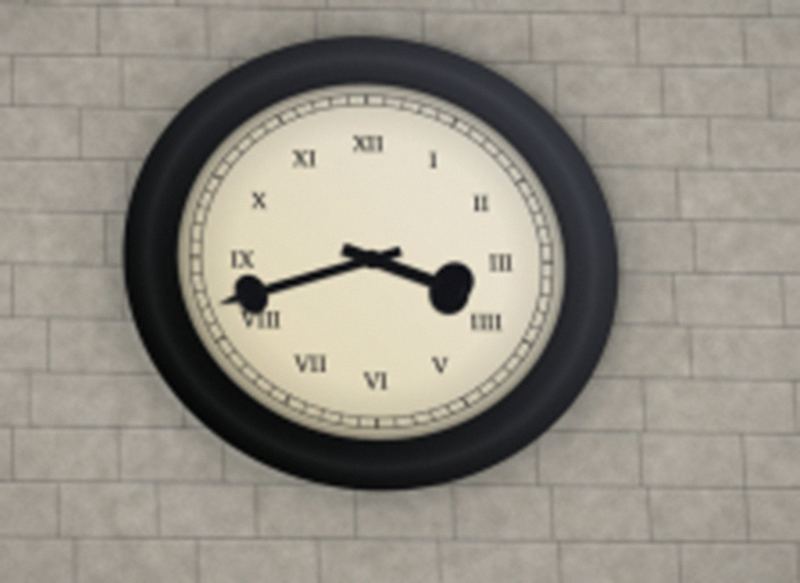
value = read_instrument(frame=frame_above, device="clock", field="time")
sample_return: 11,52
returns 3,42
